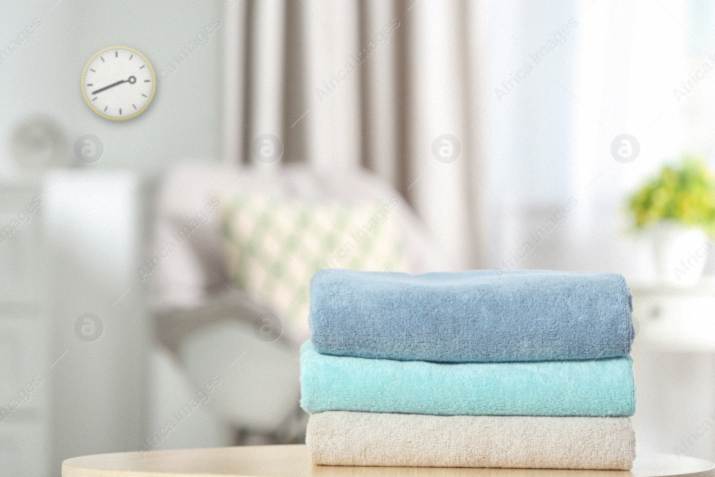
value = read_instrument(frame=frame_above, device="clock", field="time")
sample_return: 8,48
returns 2,42
